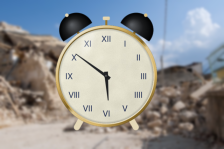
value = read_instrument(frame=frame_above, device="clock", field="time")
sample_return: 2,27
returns 5,51
